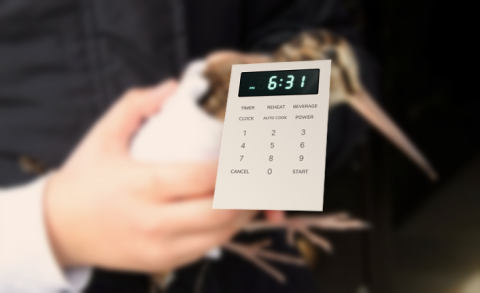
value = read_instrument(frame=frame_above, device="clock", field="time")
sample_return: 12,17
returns 6,31
